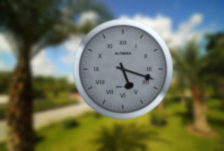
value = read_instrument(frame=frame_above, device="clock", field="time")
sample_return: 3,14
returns 5,18
